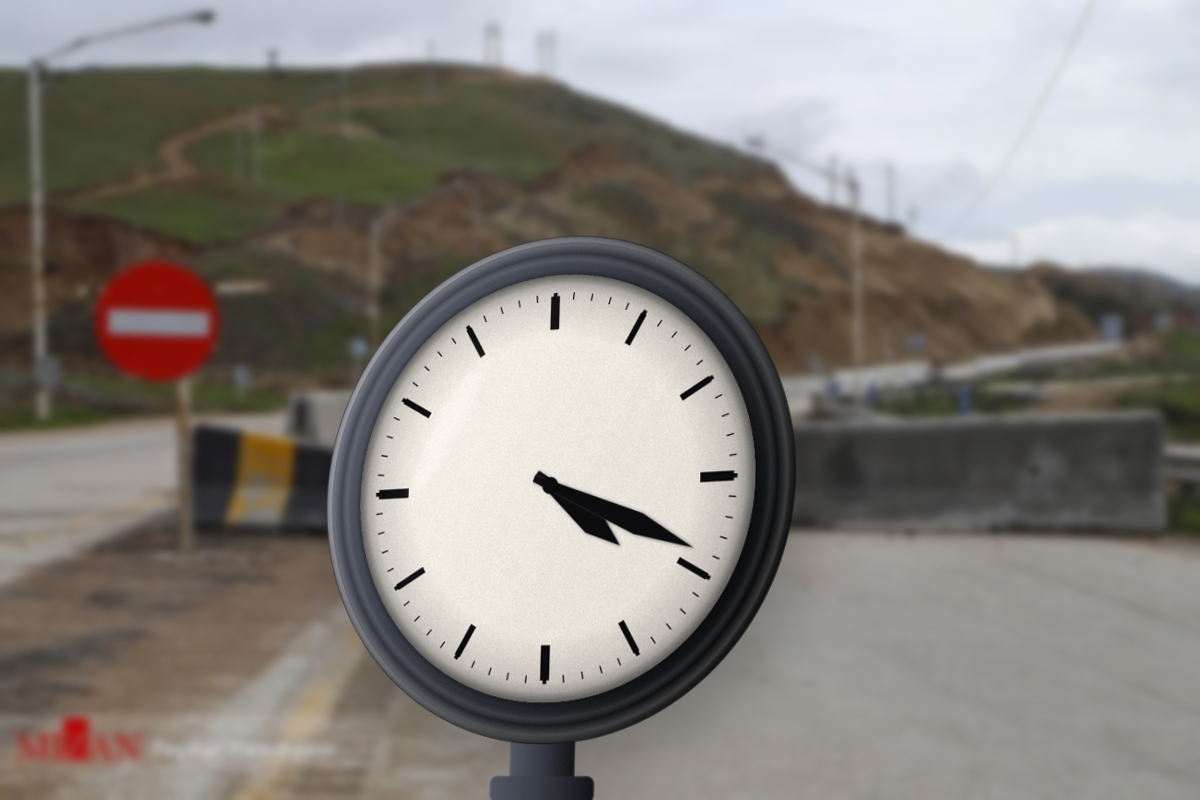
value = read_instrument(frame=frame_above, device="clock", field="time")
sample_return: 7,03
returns 4,19
